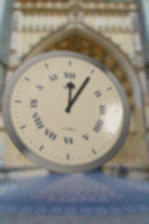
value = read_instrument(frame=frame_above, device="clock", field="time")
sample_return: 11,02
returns 12,05
